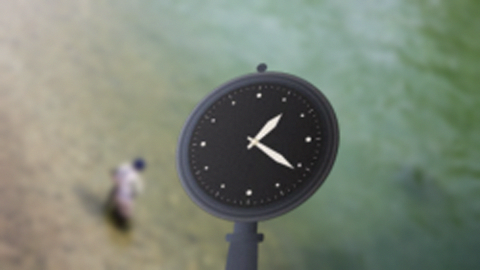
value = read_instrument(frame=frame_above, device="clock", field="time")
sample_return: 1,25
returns 1,21
